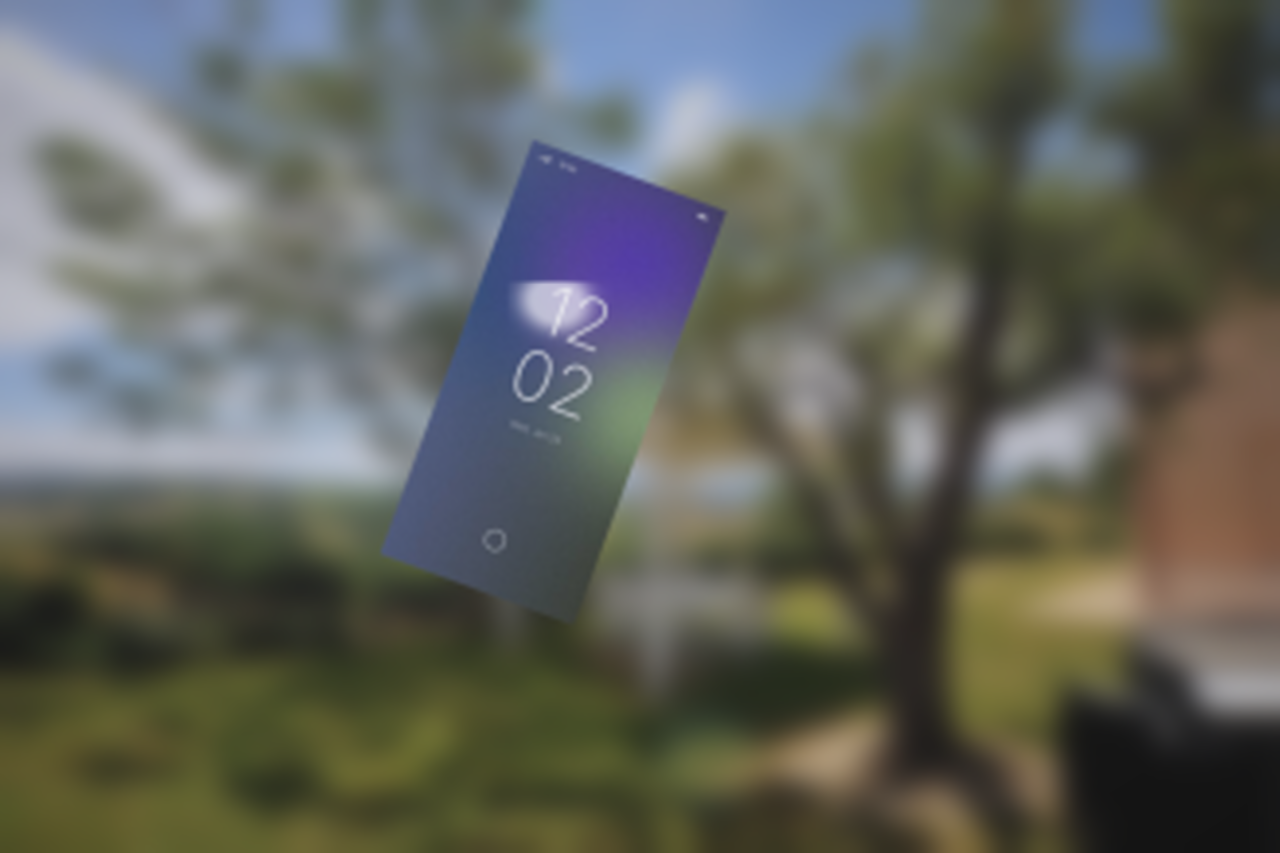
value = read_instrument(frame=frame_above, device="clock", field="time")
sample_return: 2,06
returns 12,02
